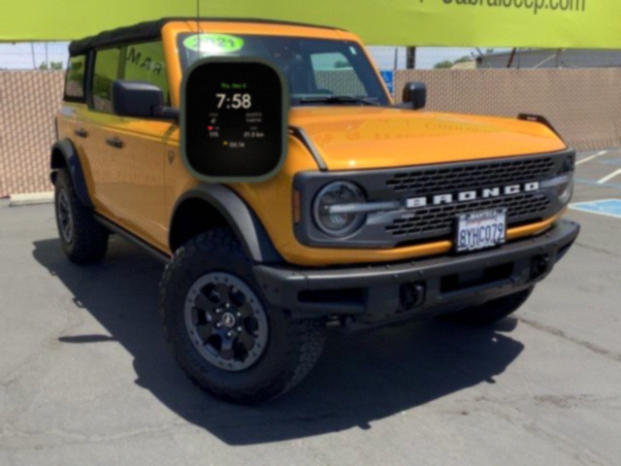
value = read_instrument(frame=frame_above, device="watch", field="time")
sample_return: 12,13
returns 7,58
